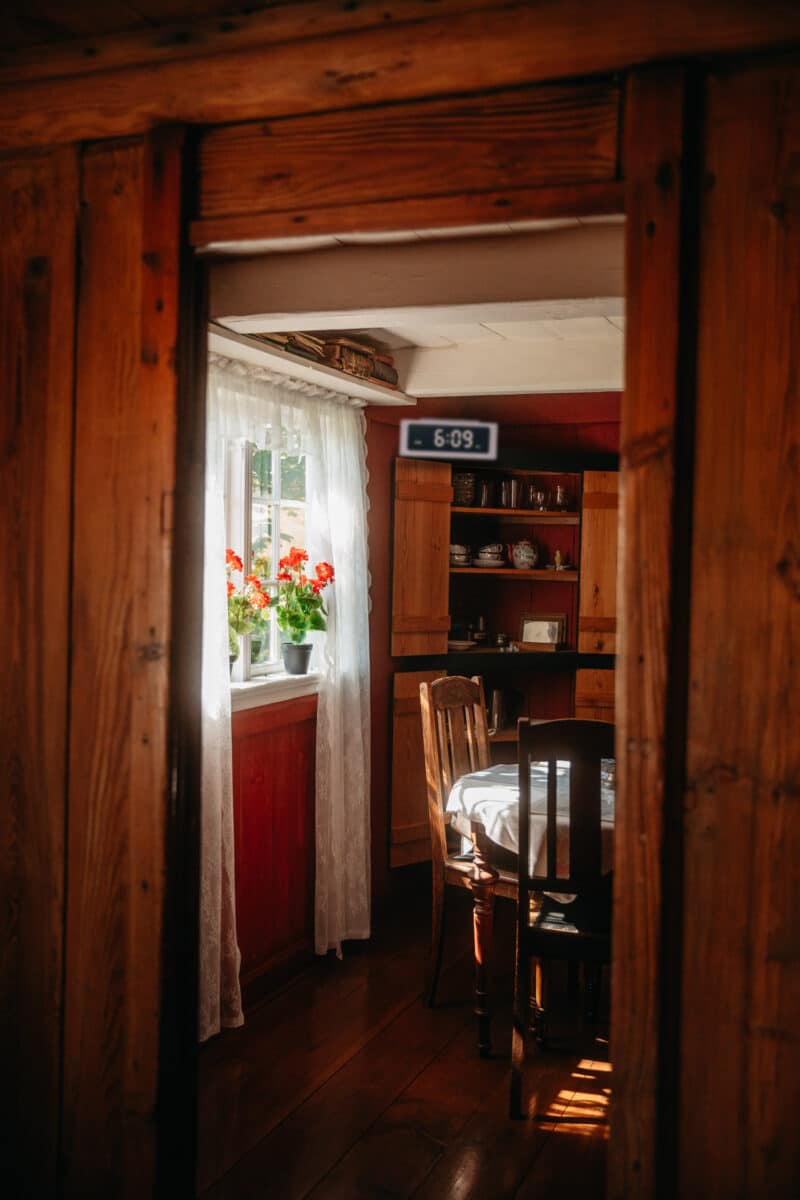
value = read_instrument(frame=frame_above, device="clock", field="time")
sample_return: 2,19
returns 6,09
